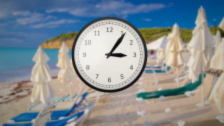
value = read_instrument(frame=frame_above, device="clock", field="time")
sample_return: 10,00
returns 3,06
